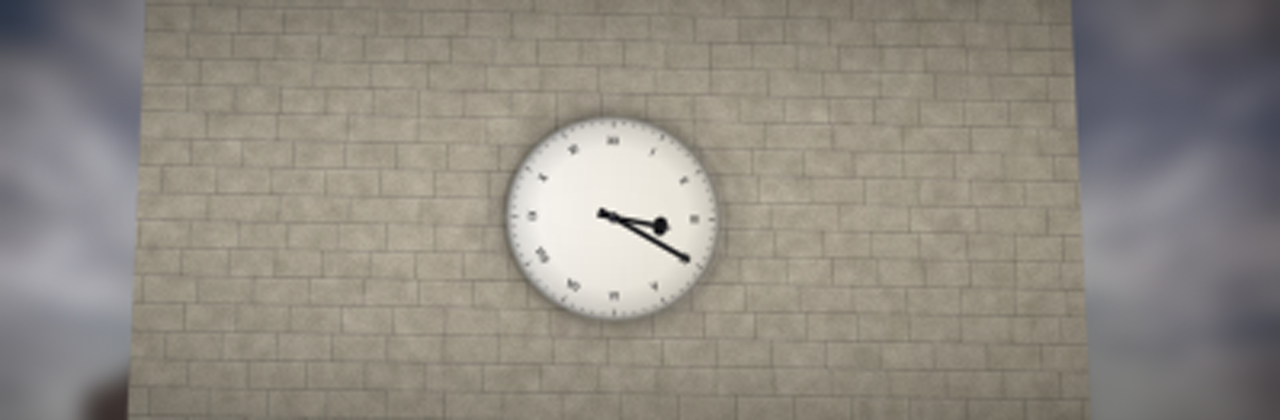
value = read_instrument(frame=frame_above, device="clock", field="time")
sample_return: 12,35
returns 3,20
